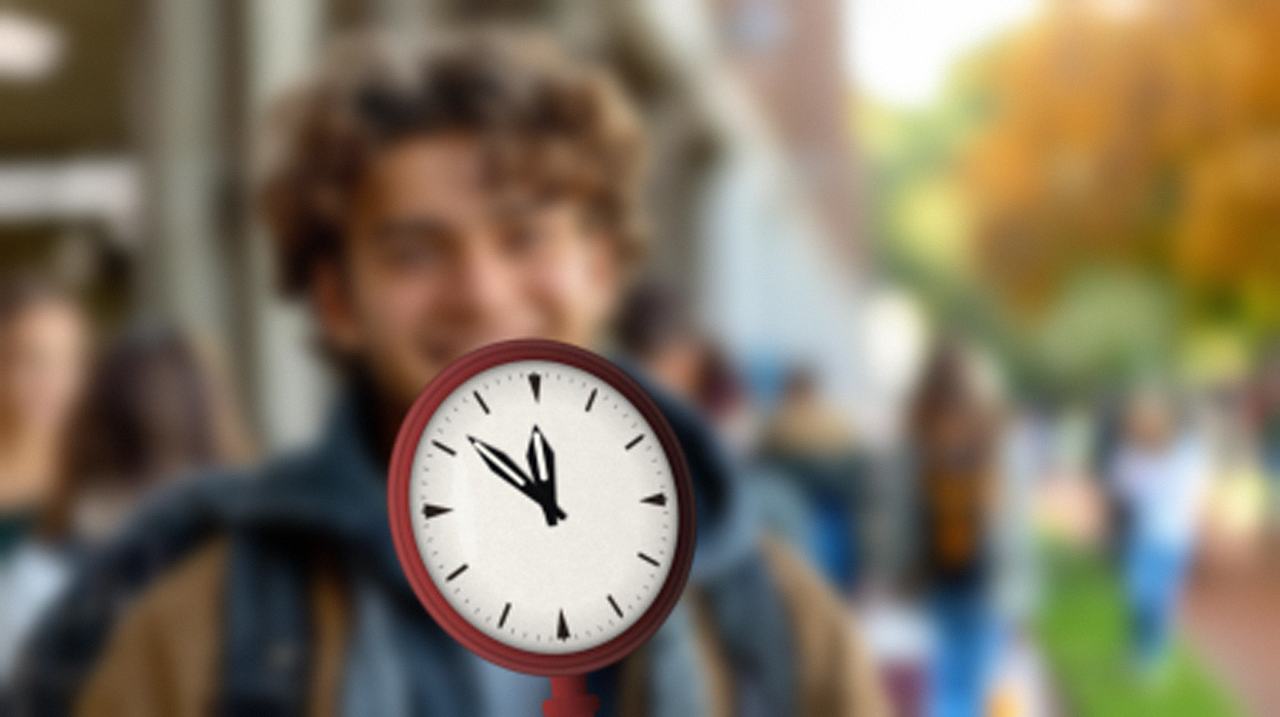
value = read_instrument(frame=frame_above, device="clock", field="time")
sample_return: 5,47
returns 11,52
